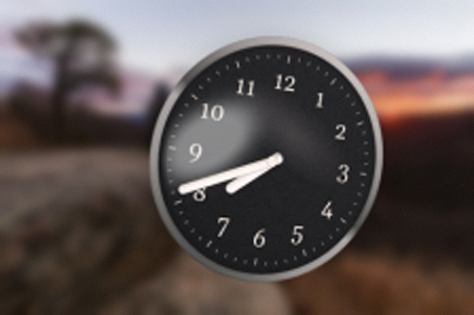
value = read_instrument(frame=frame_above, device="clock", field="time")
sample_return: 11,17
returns 7,41
